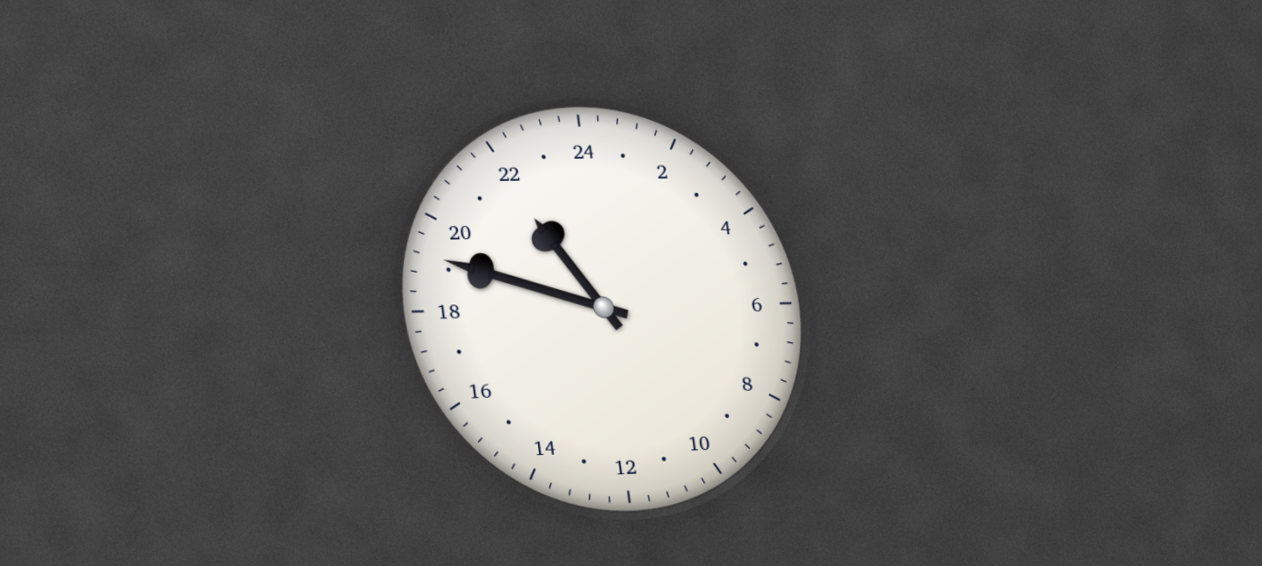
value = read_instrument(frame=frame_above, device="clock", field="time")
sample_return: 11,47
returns 21,48
